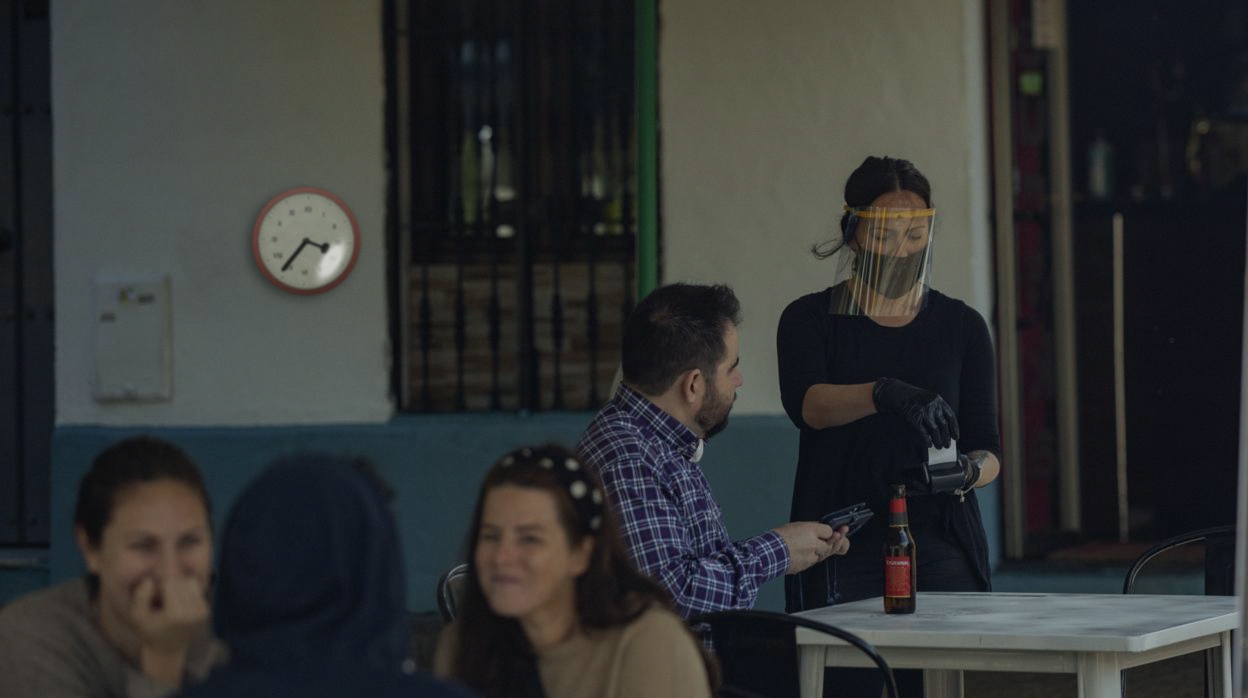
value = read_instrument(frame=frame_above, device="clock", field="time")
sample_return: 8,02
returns 3,36
